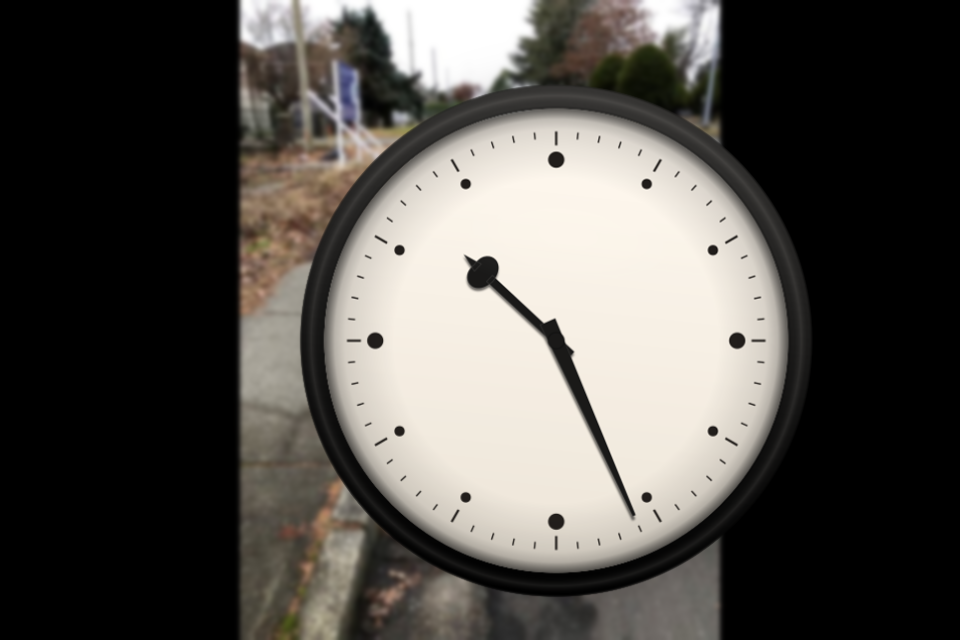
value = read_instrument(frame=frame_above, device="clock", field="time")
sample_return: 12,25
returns 10,26
